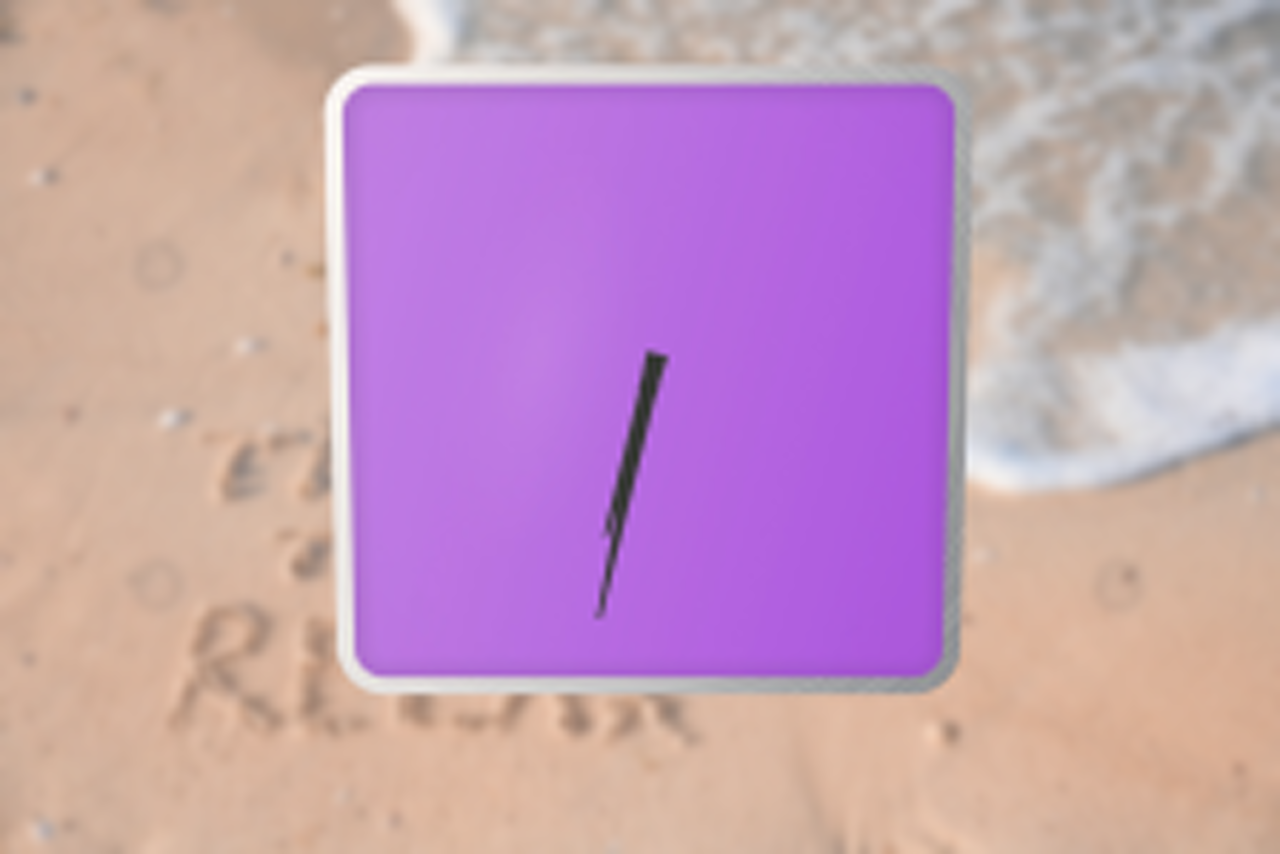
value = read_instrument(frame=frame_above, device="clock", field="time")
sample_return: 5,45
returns 6,32
